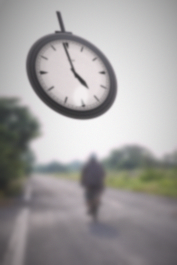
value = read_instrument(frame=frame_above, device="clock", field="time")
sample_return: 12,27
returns 4,59
